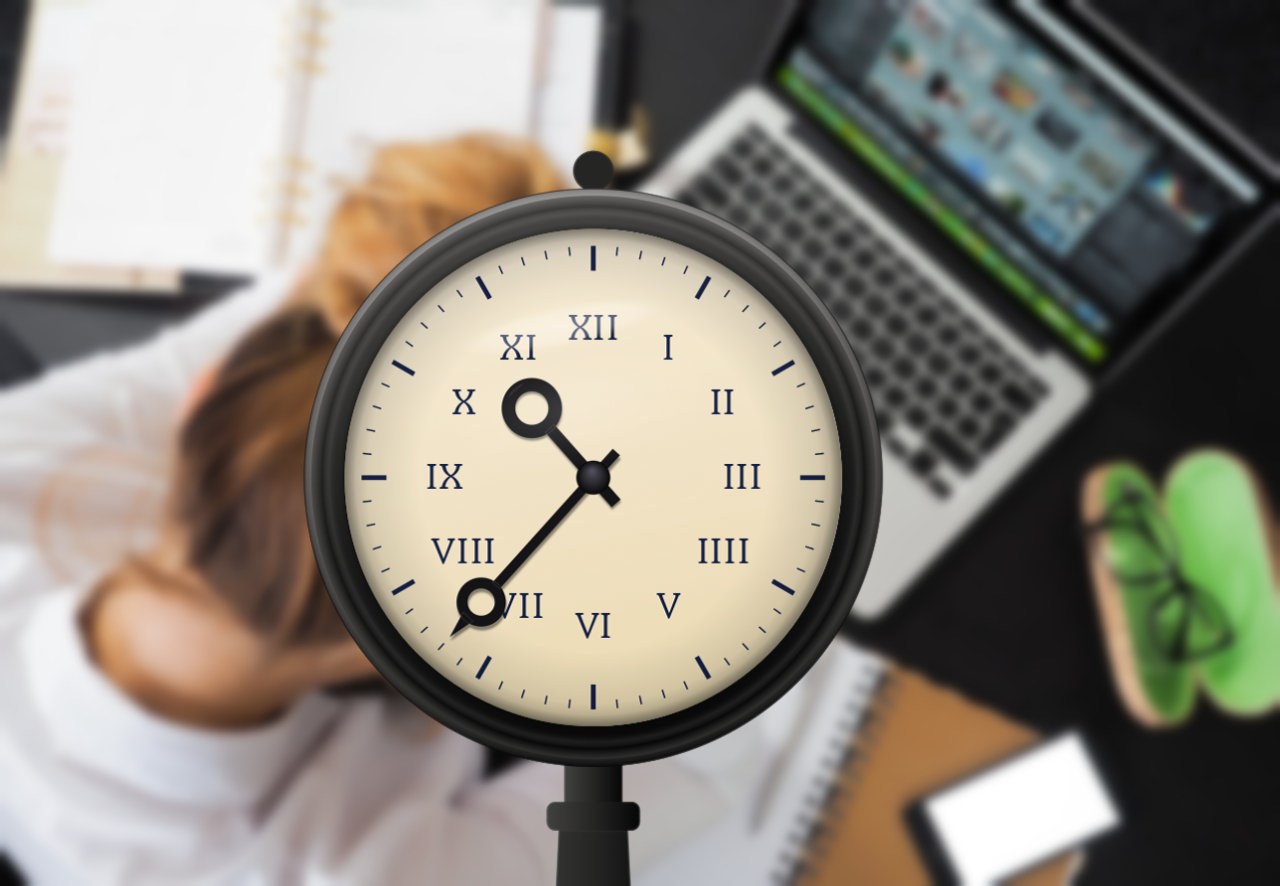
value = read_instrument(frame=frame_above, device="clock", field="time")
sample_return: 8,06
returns 10,37
